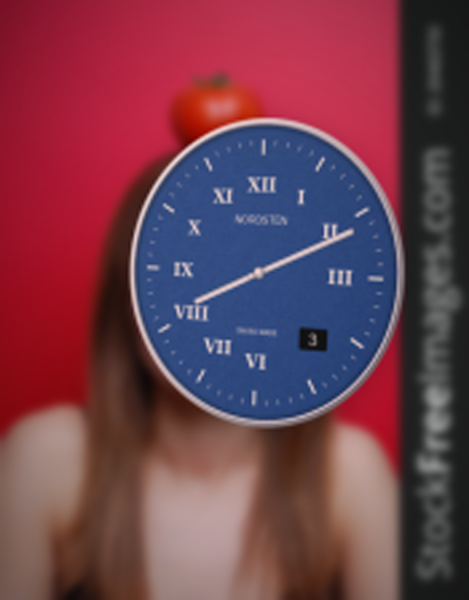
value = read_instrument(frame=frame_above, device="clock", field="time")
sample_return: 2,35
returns 8,11
